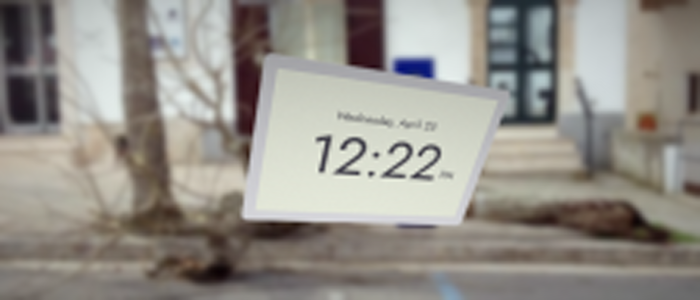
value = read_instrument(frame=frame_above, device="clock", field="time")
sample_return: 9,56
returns 12,22
